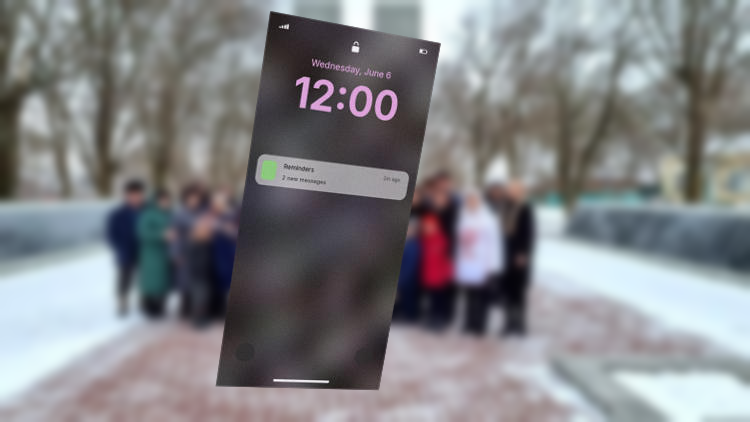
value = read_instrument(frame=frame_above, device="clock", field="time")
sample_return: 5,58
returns 12,00
